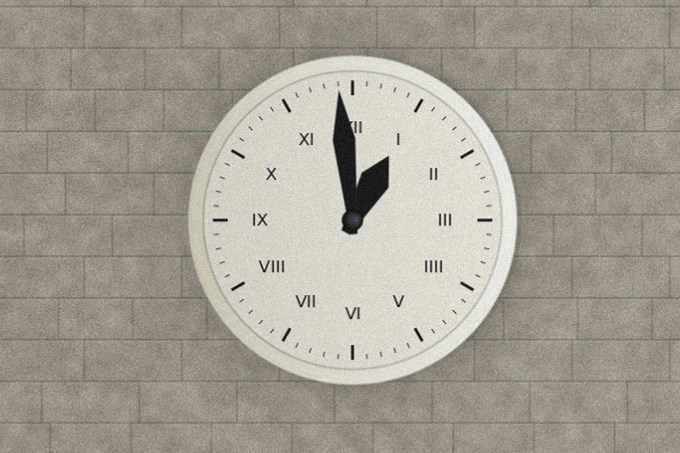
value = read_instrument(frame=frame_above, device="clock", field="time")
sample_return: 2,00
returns 12,59
